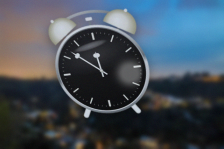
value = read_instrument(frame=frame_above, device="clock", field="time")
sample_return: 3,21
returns 11,52
